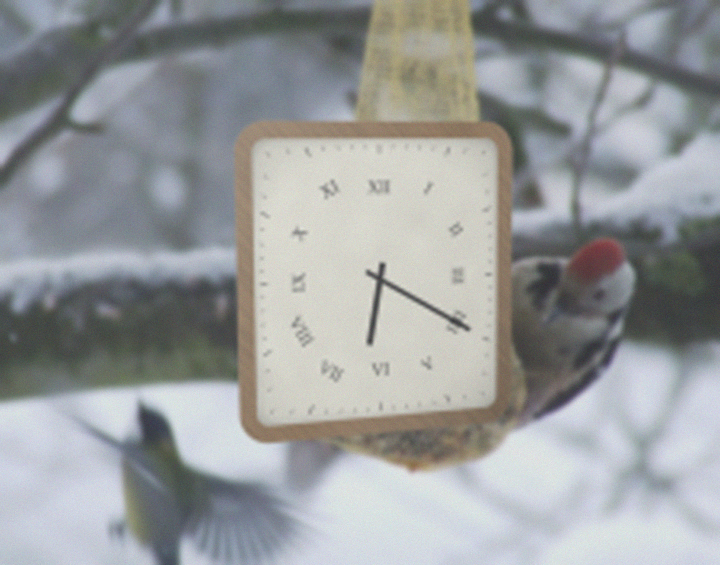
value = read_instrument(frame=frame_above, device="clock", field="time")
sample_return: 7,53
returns 6,20
